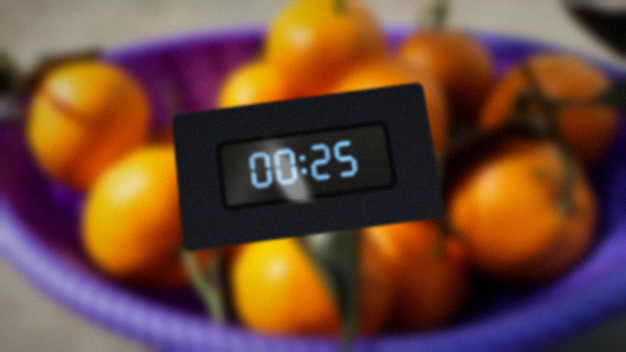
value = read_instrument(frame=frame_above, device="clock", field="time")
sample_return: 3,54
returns 0,25
